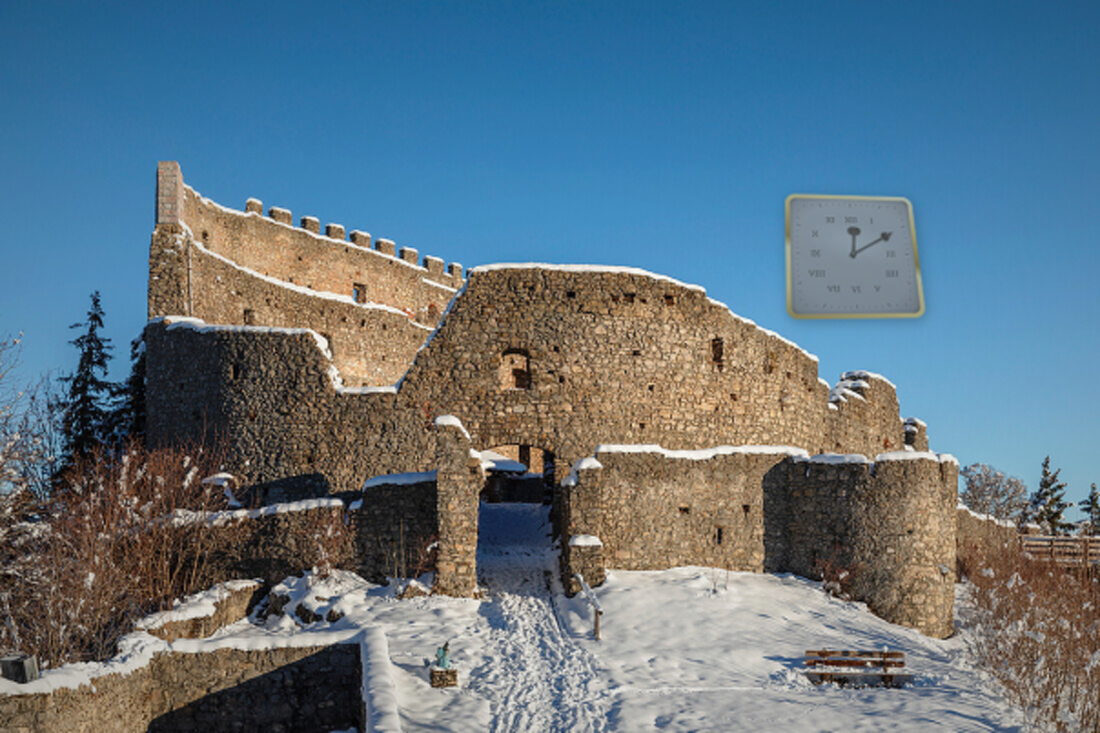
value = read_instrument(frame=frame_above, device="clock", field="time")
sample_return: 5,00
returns 12,10
